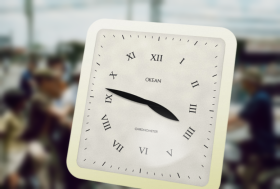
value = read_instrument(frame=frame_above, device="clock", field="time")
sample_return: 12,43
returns 3,47
